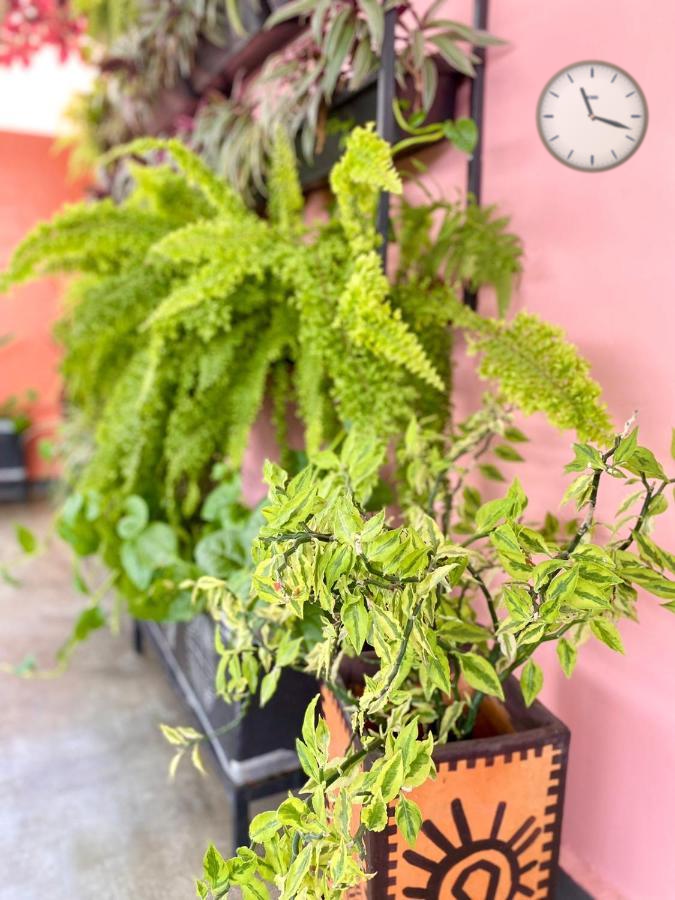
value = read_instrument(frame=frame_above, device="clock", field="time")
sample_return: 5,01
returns 11,18
